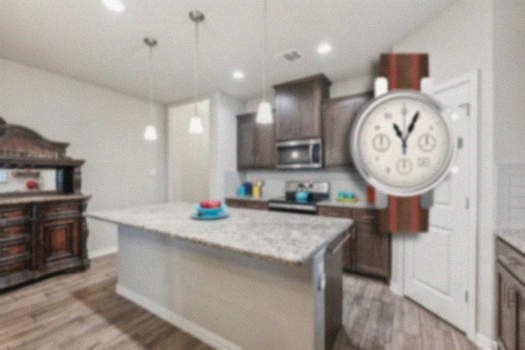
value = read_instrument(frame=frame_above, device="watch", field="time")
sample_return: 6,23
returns 11,04
